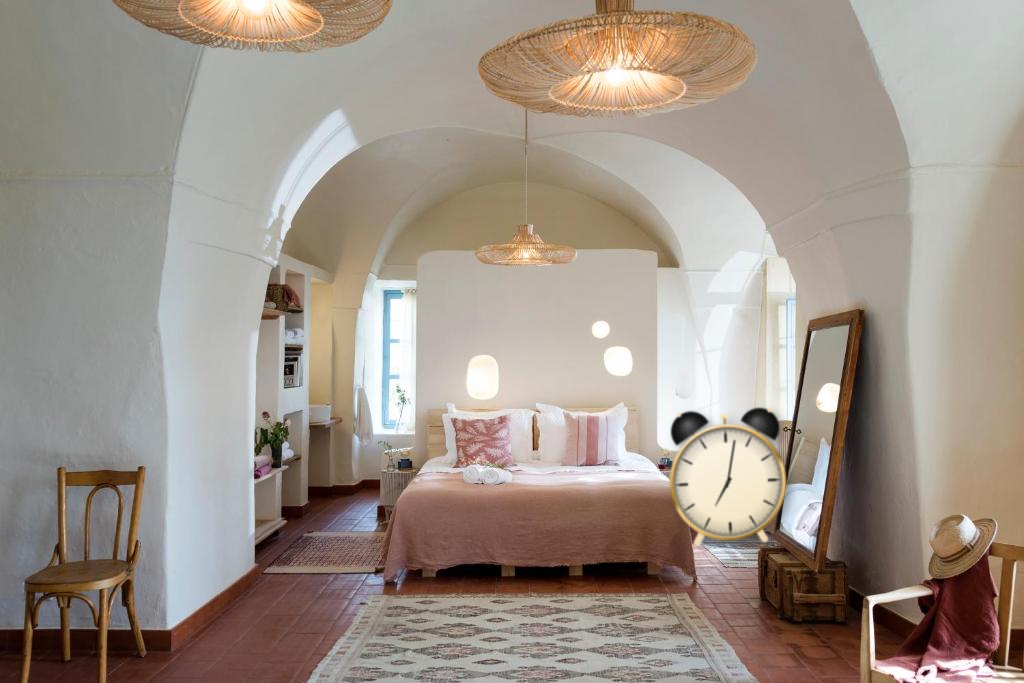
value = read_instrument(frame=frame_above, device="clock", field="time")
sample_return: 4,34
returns 7,02
